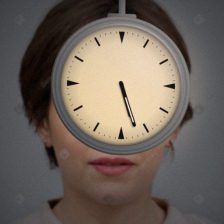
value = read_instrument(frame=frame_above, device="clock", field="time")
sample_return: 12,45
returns 5,27
